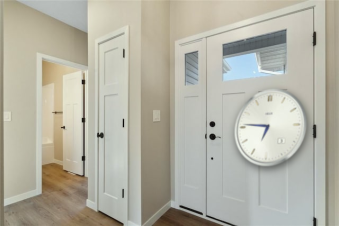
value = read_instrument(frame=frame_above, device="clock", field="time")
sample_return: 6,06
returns 6,46
